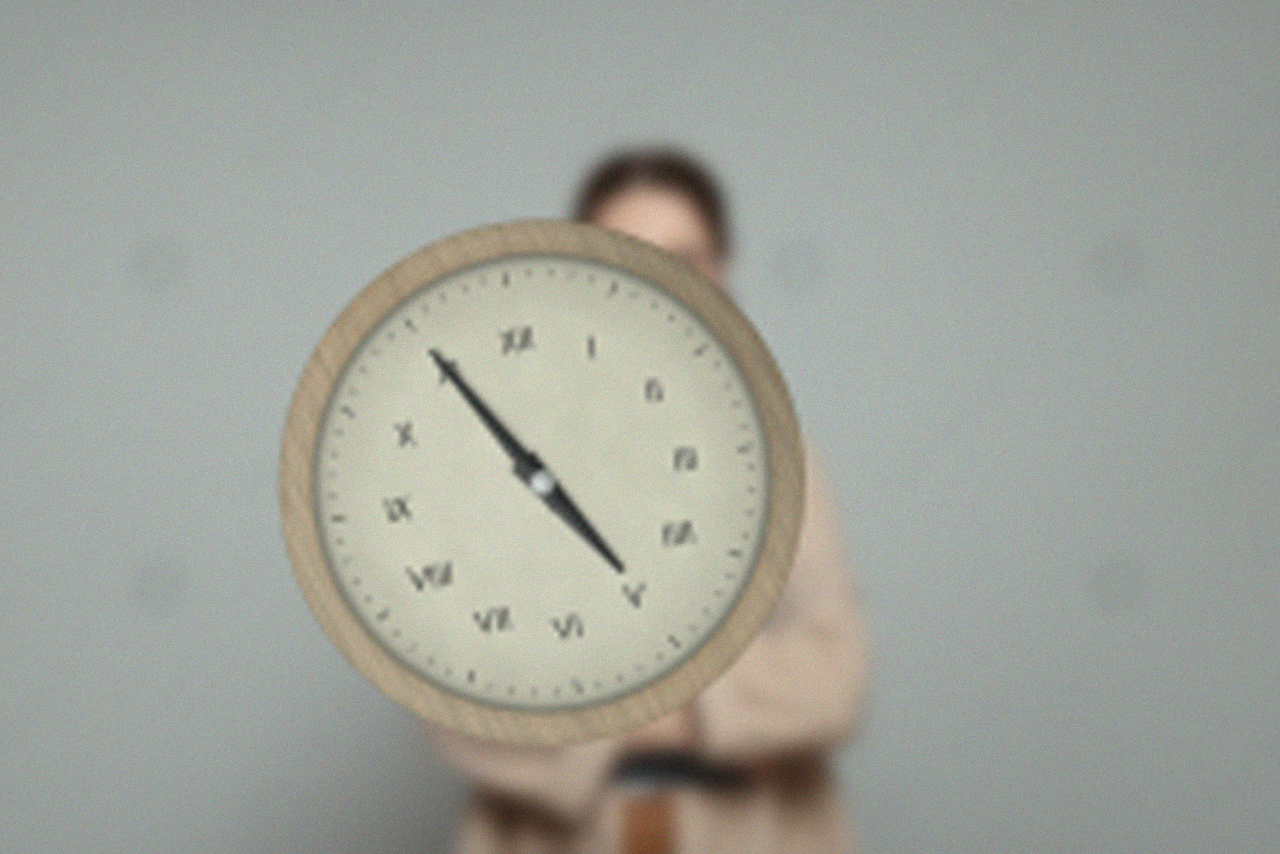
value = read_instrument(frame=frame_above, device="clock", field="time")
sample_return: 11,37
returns 4,55
